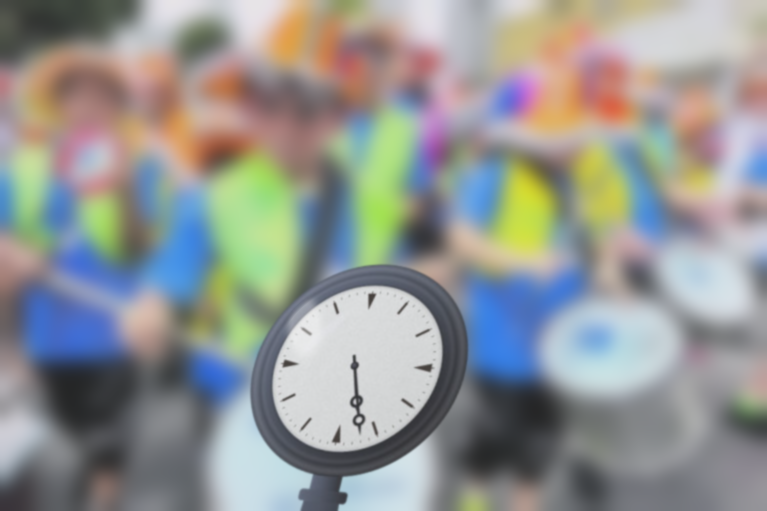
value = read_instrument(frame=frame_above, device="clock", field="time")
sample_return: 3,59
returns 5,27
